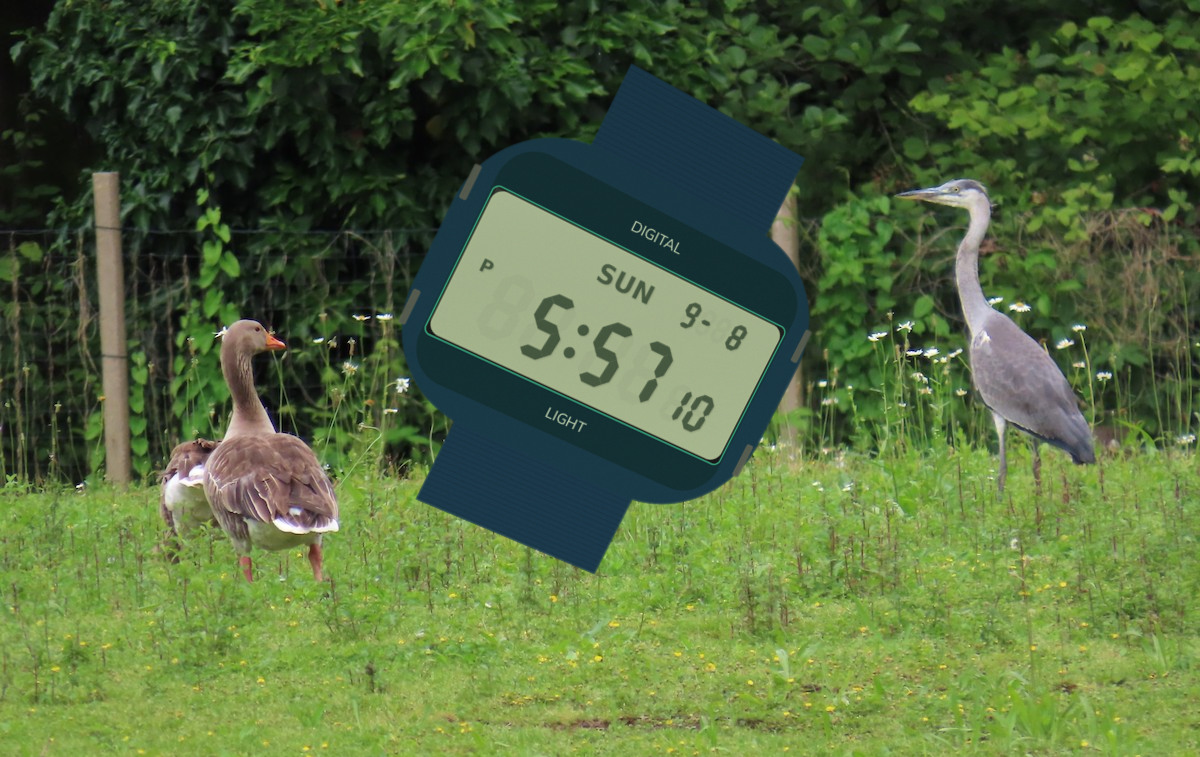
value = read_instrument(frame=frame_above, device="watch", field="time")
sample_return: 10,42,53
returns 5,57,10
